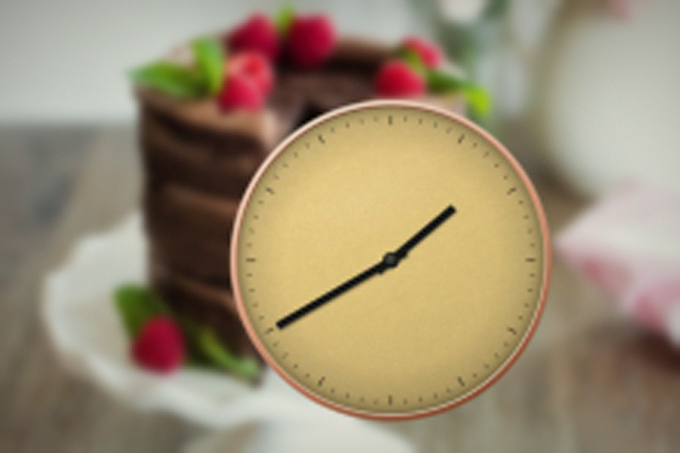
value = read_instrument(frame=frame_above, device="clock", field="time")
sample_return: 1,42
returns 1,40
